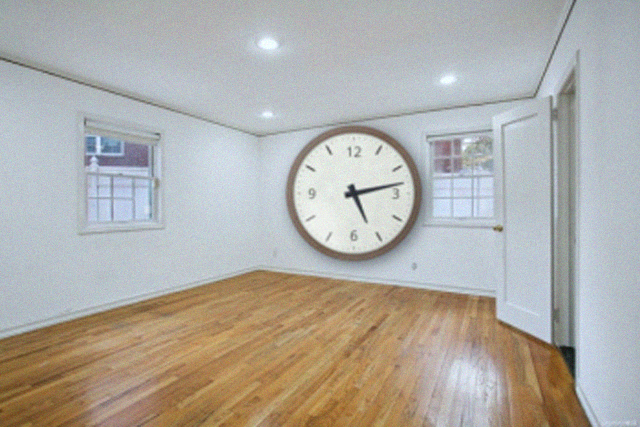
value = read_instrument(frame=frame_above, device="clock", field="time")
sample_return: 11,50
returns 5,13
